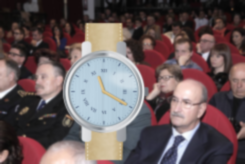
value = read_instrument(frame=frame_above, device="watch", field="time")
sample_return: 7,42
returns 11,20
